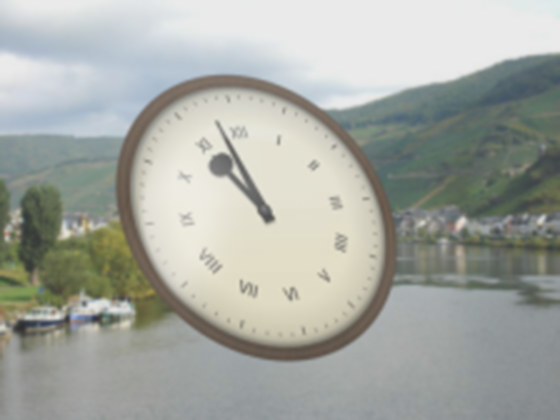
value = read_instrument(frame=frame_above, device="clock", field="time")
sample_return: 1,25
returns 10,58
